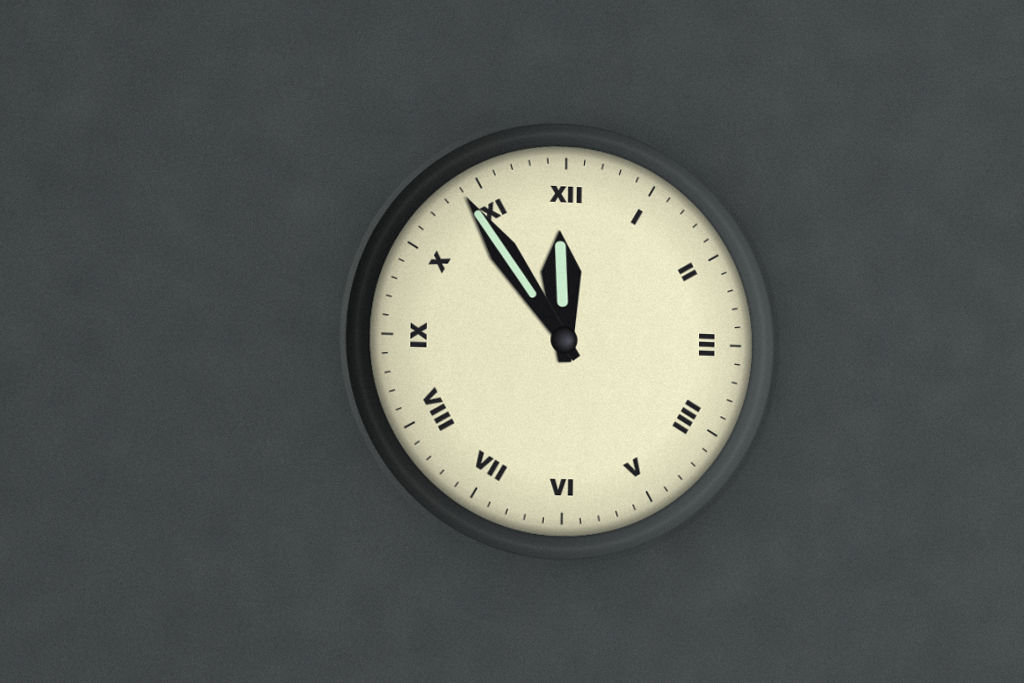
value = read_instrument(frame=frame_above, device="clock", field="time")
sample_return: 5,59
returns 11,54
